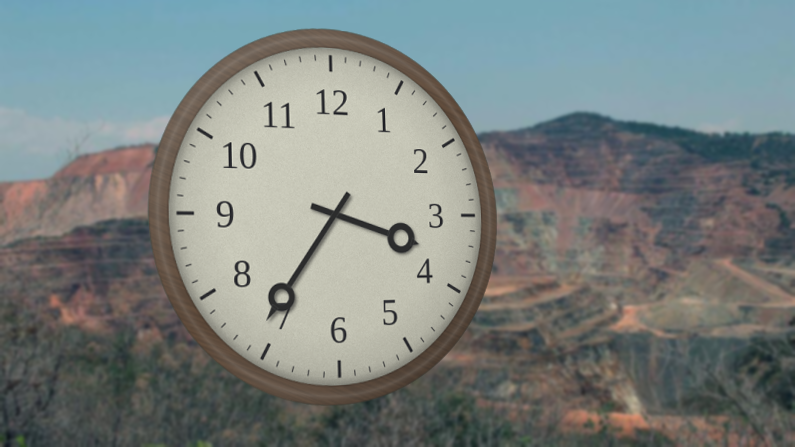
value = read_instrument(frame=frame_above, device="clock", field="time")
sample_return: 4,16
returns 3,36
